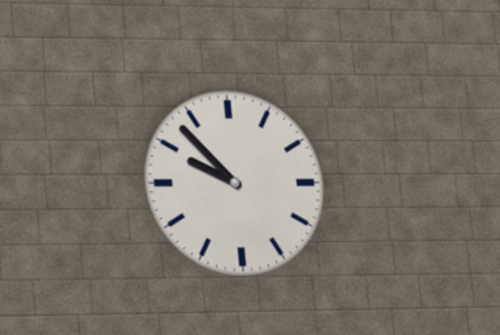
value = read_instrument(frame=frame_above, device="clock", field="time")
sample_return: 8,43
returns 9,53
